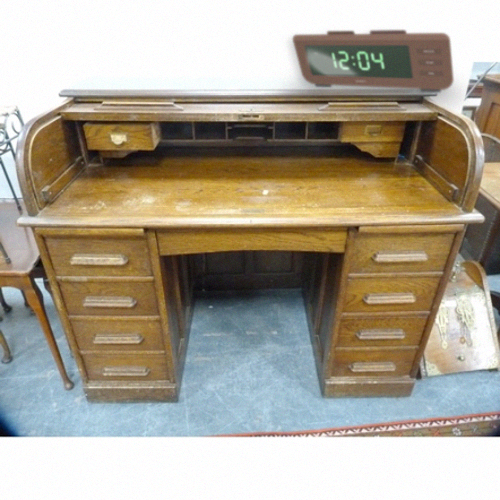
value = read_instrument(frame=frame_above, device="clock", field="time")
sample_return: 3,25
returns 12,04
